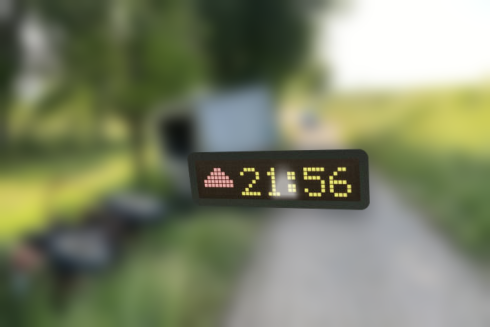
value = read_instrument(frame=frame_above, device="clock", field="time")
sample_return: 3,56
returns 21,56
